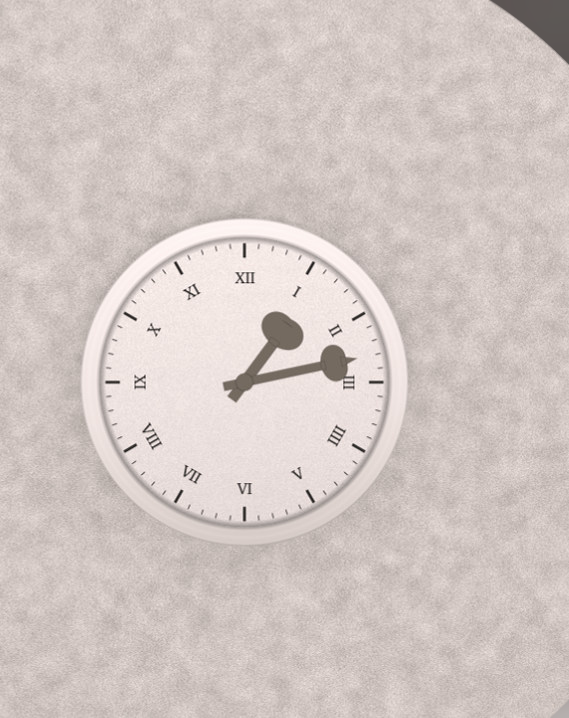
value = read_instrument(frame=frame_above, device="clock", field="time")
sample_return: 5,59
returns 1,13
